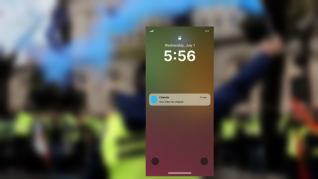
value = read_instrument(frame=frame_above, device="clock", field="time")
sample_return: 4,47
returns 5,56
